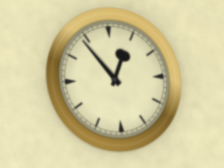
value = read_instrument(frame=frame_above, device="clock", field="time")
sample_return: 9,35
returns 12,54
